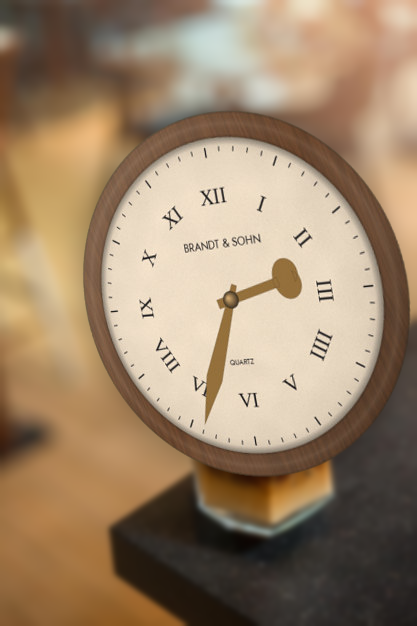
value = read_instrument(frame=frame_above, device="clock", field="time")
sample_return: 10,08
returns 2,34
